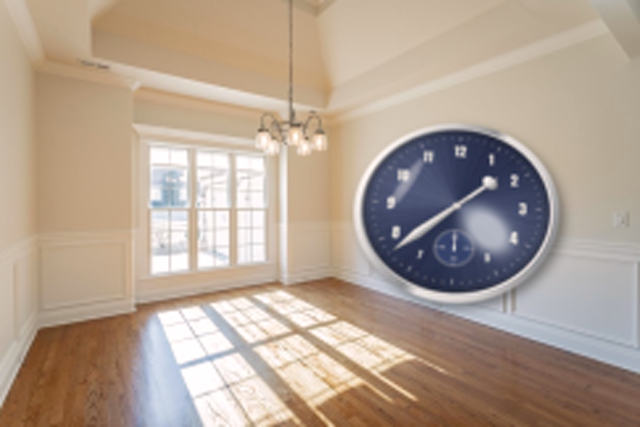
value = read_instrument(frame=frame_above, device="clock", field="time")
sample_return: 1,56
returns 1,38
